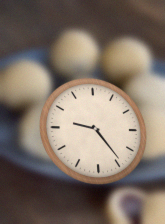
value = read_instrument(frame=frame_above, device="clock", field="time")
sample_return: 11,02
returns 9,24
